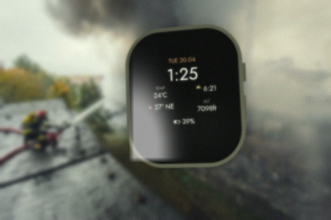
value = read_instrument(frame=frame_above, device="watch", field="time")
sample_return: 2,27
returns 1,25
